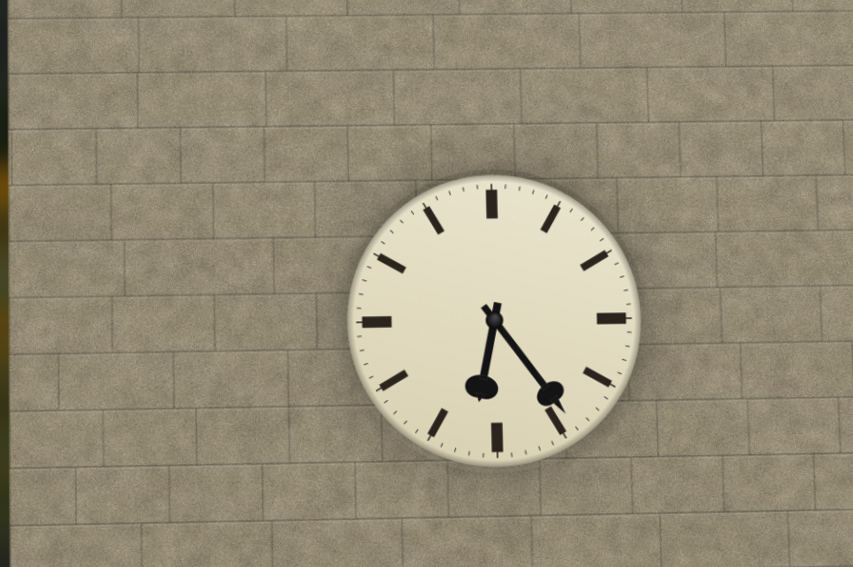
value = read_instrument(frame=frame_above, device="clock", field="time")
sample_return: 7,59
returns 6,24
